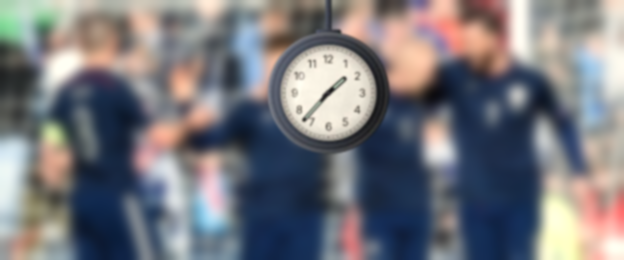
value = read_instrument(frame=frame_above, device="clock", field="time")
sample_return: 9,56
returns 1,37
